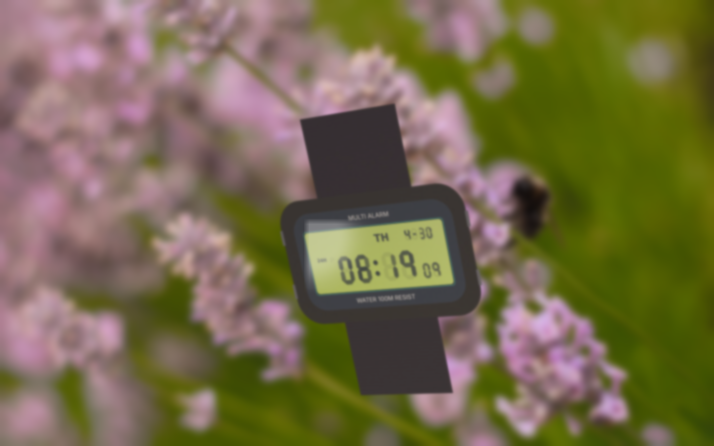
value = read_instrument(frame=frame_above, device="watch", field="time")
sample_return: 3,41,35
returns 8,19,09
